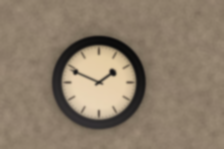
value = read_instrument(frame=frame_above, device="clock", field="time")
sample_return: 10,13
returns 1,49
